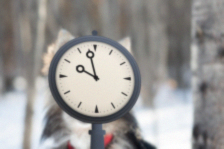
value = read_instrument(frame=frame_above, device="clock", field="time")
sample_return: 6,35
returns 9,58
